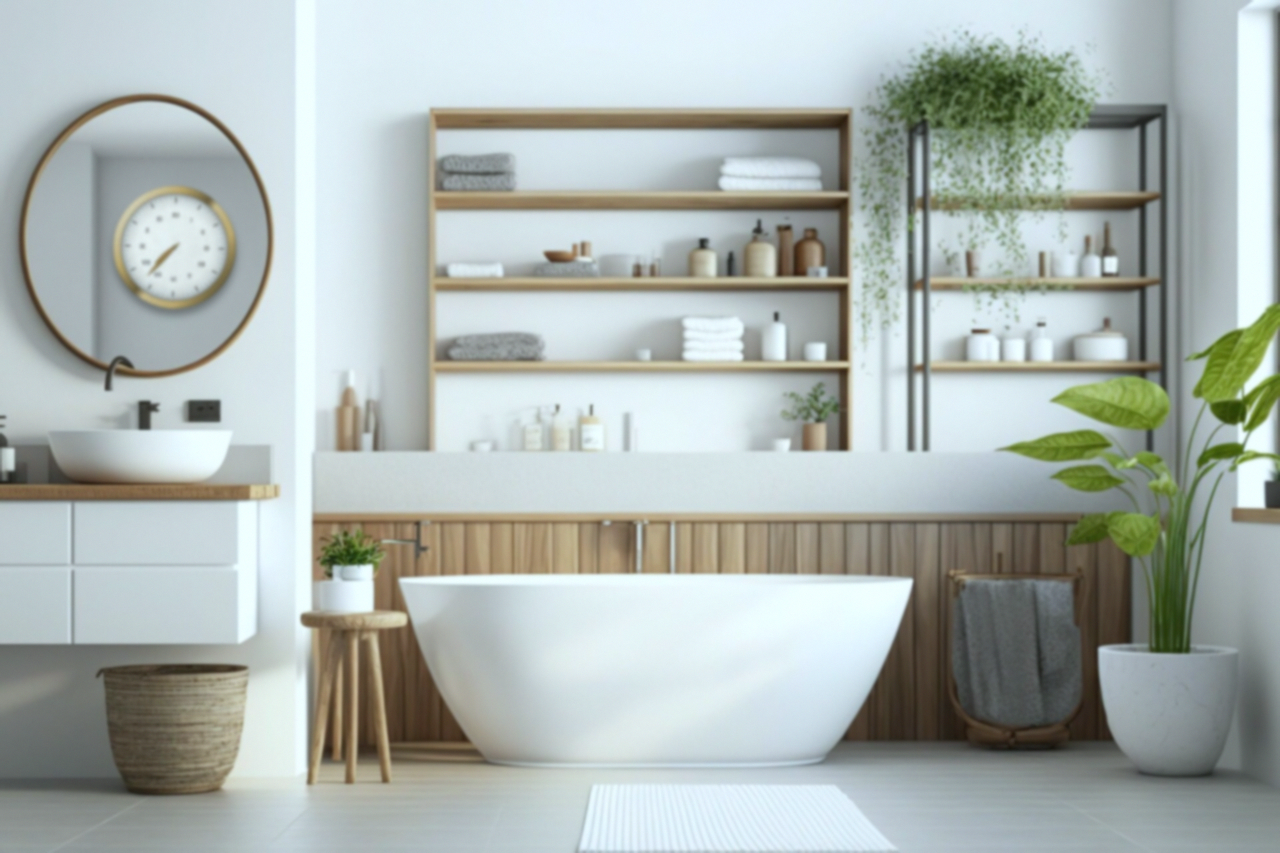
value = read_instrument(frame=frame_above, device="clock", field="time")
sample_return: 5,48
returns 7,37
